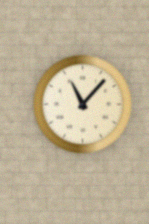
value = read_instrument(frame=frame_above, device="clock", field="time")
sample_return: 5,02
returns 11,07
